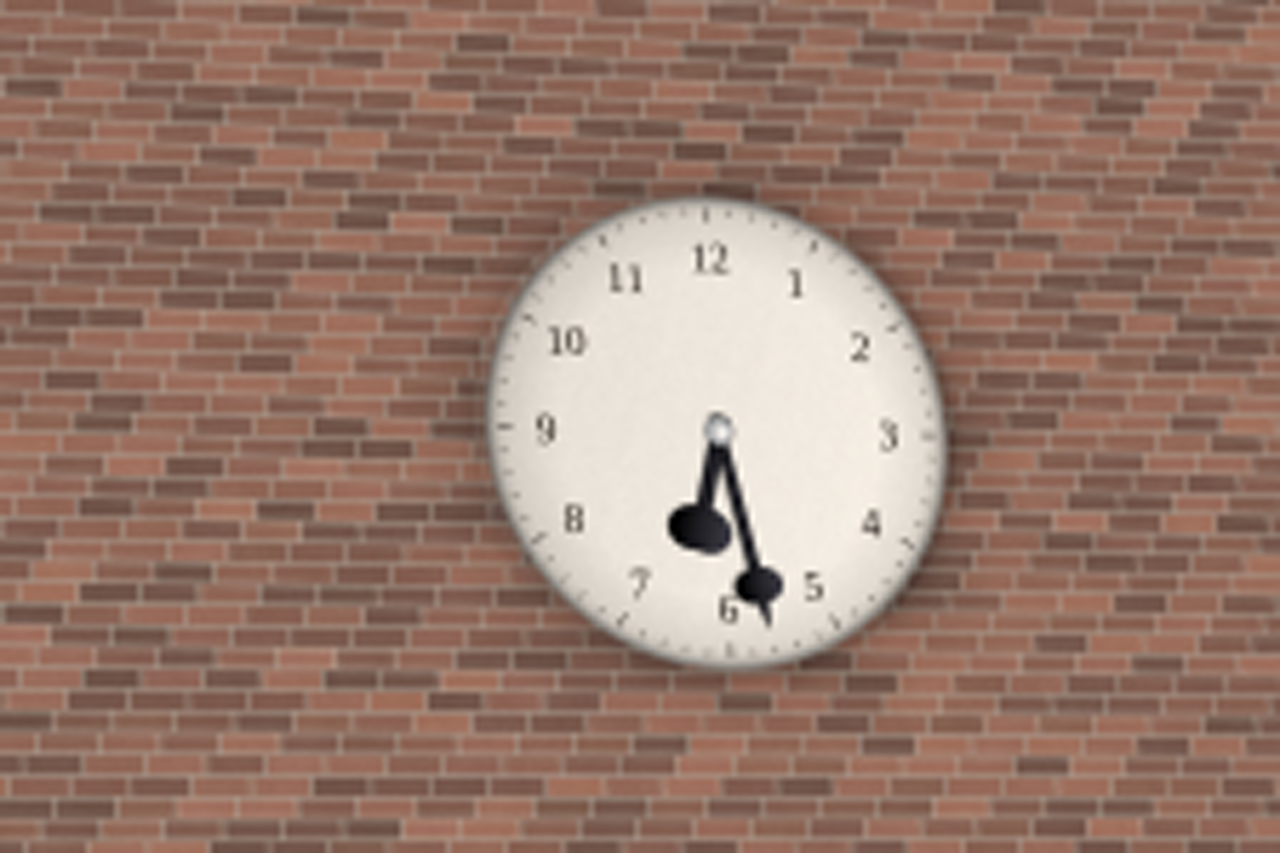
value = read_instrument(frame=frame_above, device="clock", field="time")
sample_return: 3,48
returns 6,28
